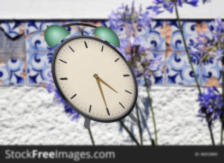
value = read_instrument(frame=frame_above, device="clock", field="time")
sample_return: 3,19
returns 4,30
